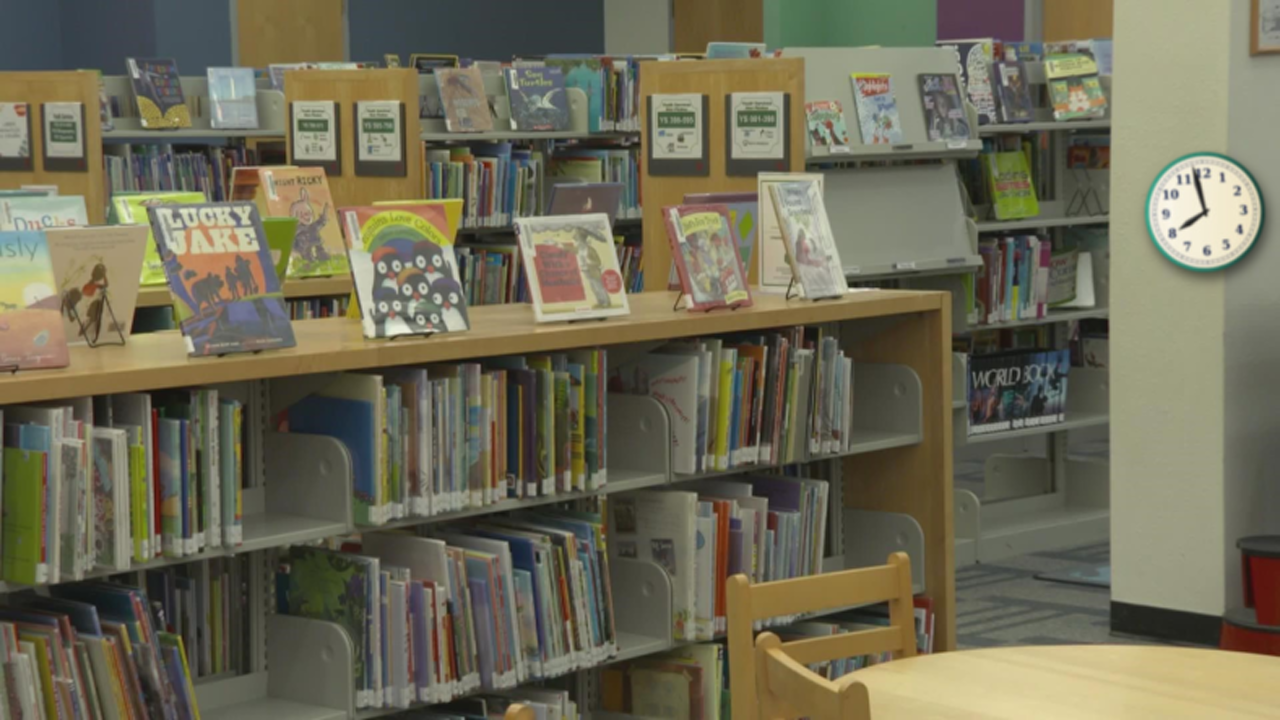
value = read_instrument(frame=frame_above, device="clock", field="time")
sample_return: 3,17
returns 7,58
